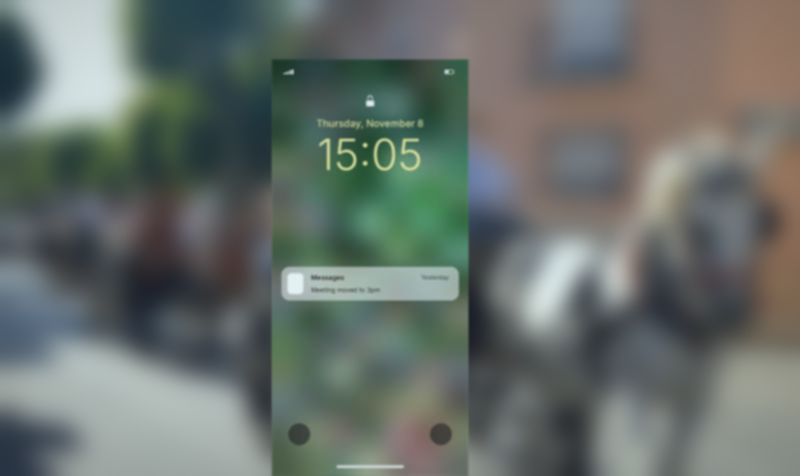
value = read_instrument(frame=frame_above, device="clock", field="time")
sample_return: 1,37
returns 15,05
